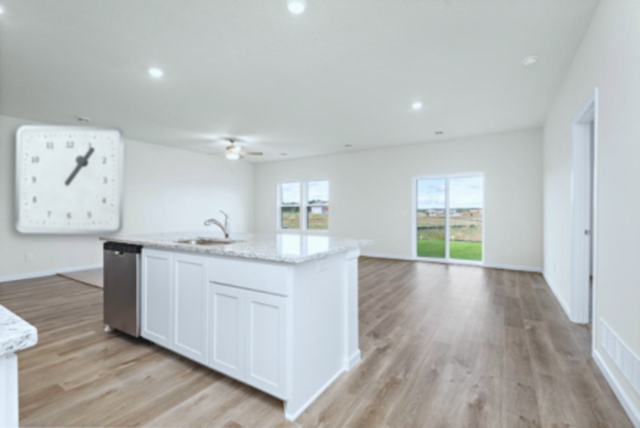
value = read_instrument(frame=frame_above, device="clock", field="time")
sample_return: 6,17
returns 1,06
